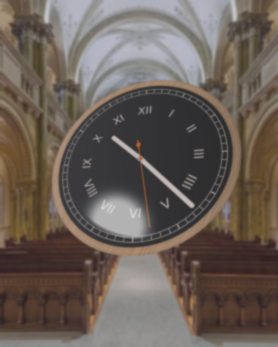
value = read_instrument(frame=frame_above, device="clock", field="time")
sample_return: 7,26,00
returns 10,22,28
